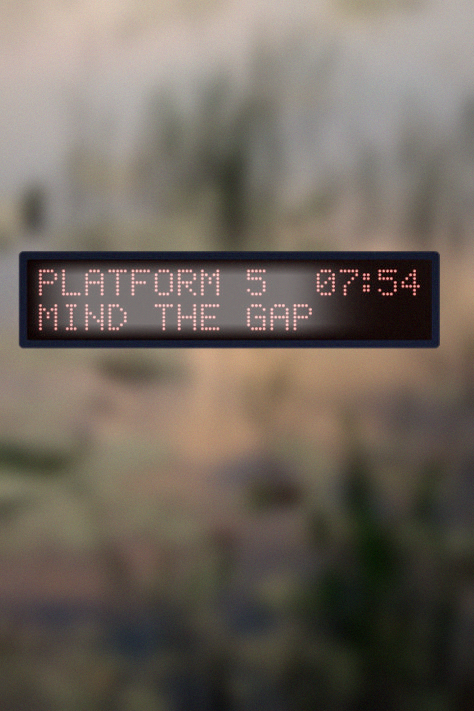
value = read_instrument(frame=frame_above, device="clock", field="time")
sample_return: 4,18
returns 7,54
